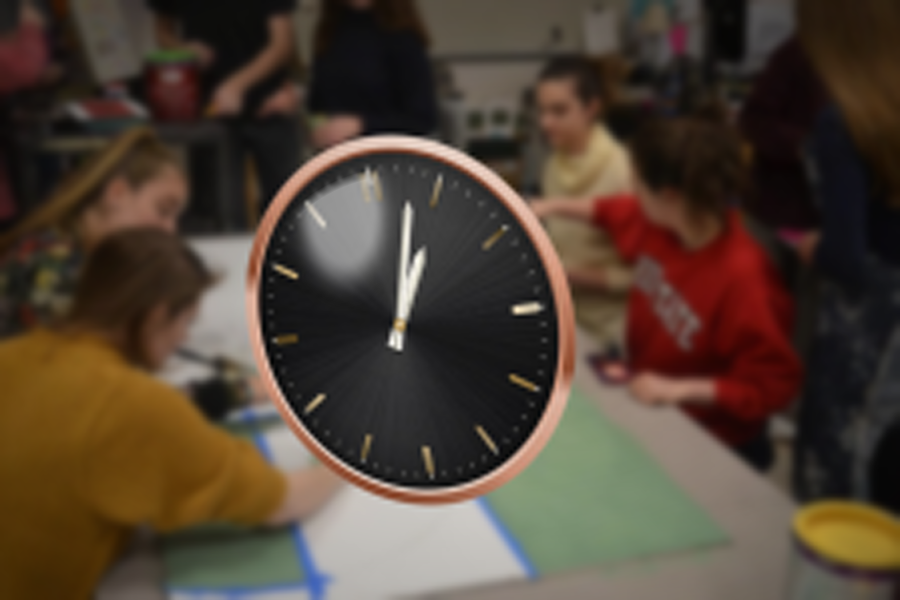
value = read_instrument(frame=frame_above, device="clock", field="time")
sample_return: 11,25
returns 1,03
